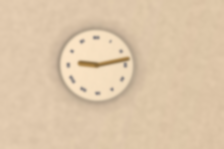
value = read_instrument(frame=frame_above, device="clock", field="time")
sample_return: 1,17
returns 9,13
